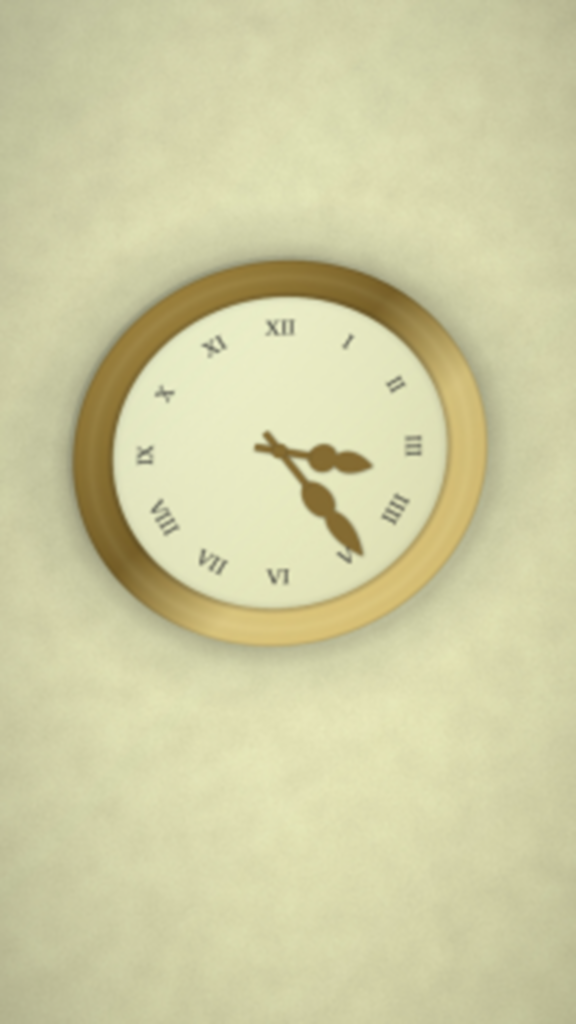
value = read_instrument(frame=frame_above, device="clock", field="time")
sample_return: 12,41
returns 3,24
